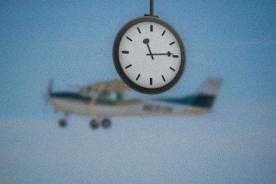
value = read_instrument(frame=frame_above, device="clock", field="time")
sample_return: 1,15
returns 11,14
